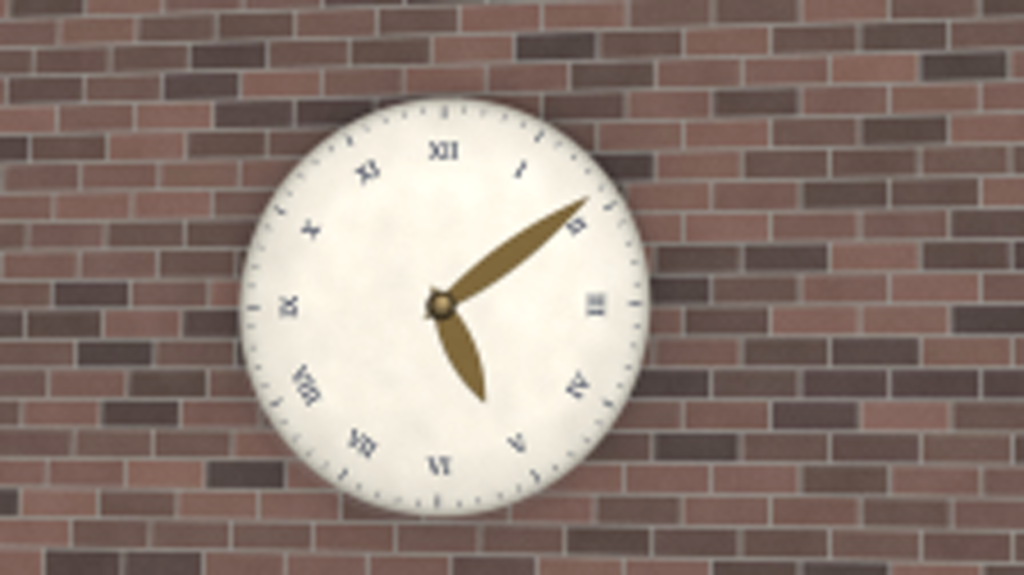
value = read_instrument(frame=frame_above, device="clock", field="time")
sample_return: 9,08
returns 5,09
